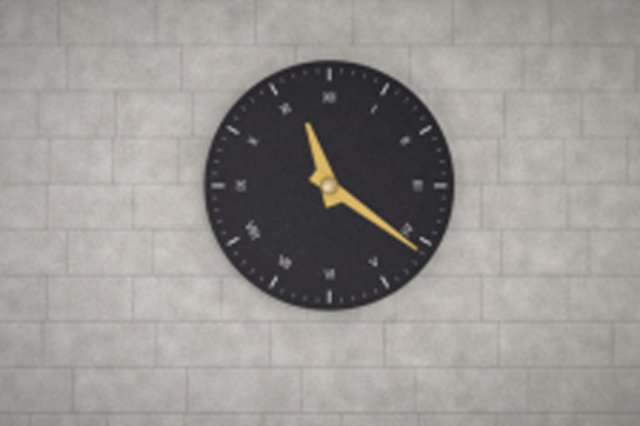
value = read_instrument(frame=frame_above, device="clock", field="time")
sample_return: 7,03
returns 11,21
